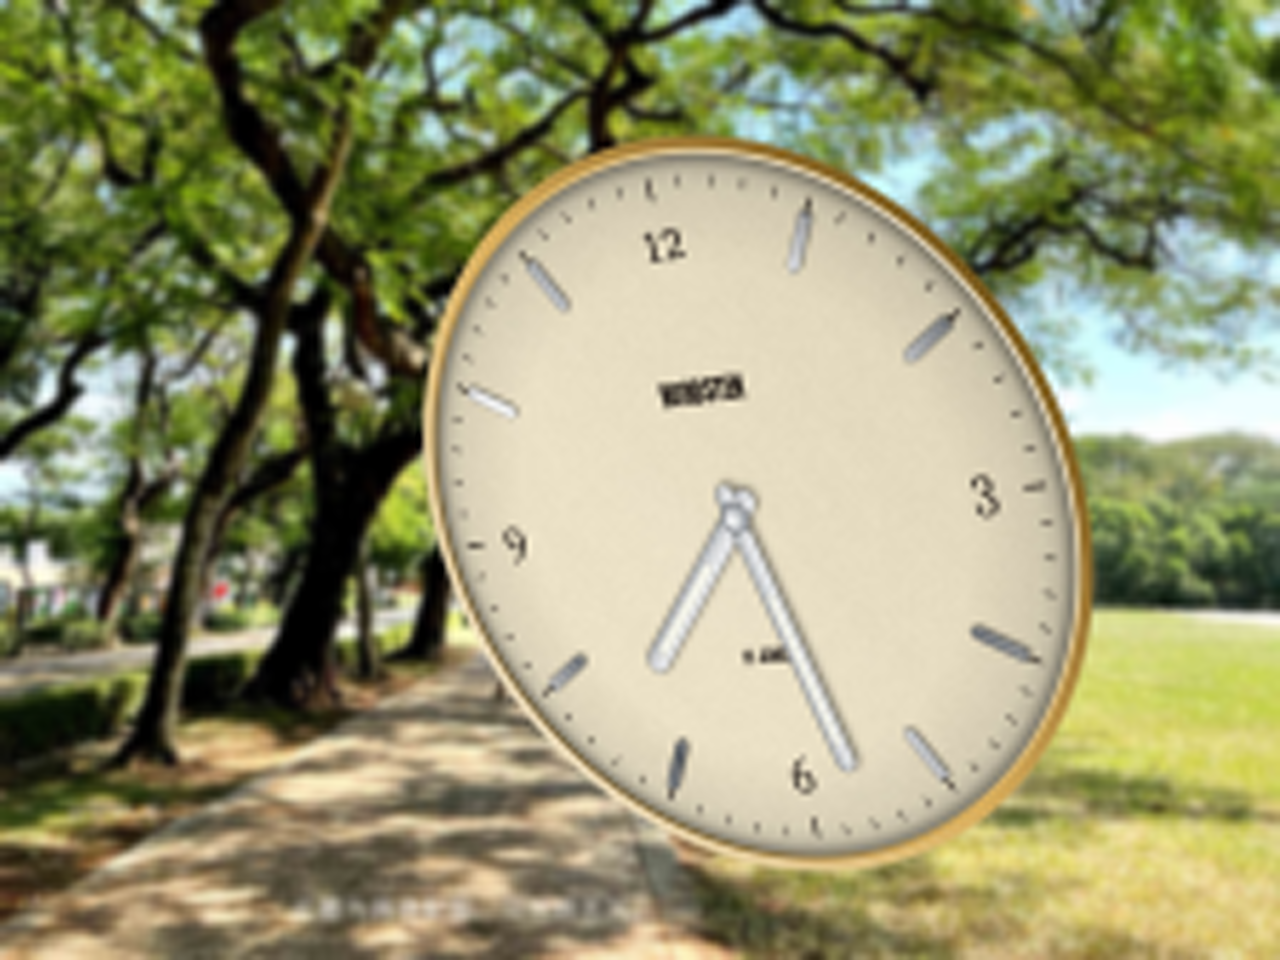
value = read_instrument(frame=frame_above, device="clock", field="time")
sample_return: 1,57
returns 7,28
